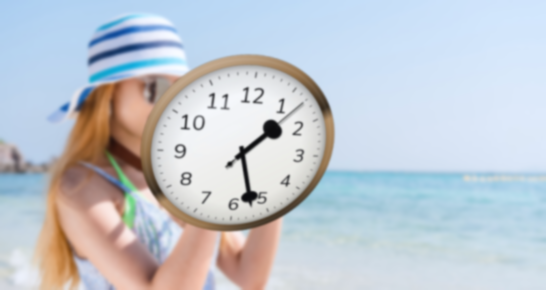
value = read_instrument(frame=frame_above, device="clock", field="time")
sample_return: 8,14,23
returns 1,27,07
